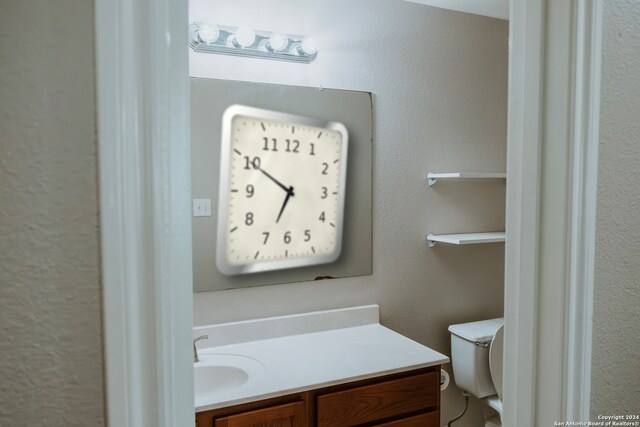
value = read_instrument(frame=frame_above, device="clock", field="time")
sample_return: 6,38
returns 6,50
